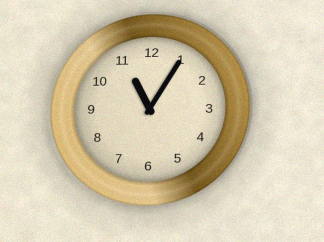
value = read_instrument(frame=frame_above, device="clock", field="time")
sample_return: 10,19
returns 11,05
